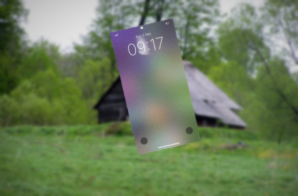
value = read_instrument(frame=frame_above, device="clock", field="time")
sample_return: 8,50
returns 9,17
